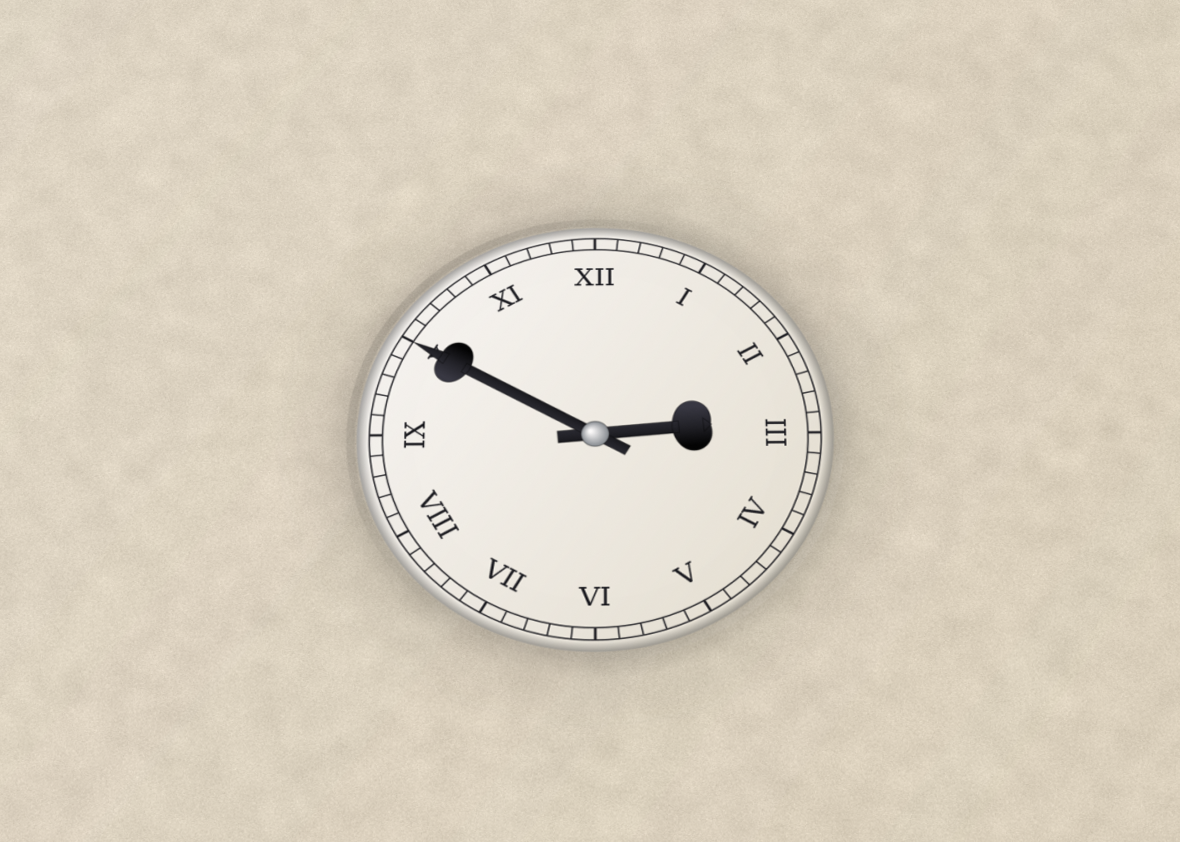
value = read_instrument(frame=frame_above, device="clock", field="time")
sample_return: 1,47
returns 2,50
